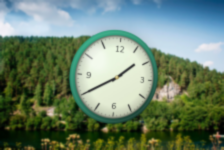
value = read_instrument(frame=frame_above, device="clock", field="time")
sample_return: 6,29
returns 1,40
